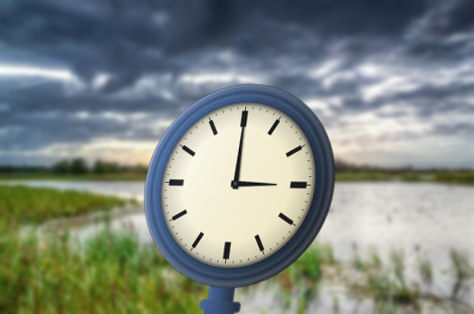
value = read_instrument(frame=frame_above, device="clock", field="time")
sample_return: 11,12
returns 3,00
